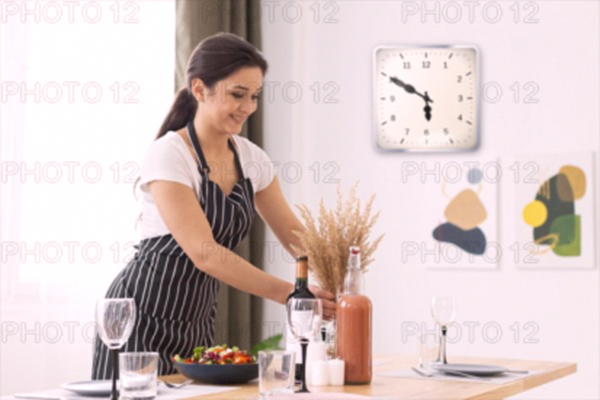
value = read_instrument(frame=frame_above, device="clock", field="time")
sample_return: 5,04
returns 5,50
